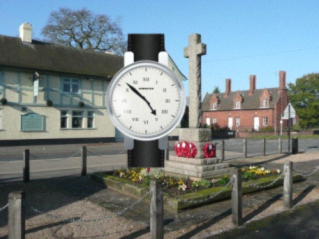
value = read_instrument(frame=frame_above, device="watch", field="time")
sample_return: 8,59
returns 4,52
